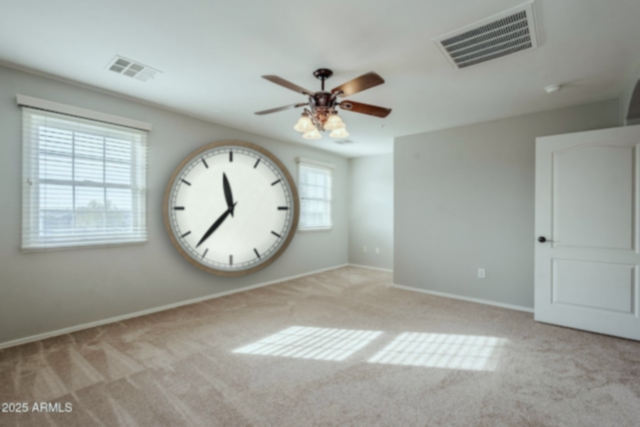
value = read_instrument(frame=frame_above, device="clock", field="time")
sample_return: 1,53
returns 11,37
